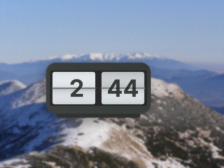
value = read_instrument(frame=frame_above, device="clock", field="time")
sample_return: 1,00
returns 2,44
